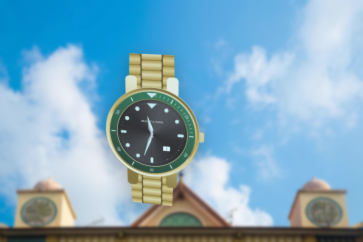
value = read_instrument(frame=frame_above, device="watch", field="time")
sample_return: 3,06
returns 11,33
